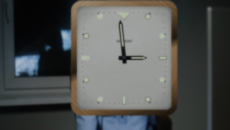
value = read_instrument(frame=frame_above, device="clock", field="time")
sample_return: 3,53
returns 2,59
